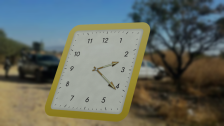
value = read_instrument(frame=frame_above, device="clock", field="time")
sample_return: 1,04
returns 2,21
